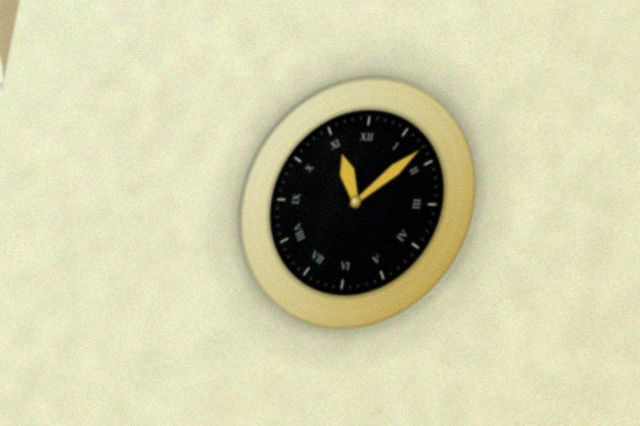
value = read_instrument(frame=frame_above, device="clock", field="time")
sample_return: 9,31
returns 11,08
